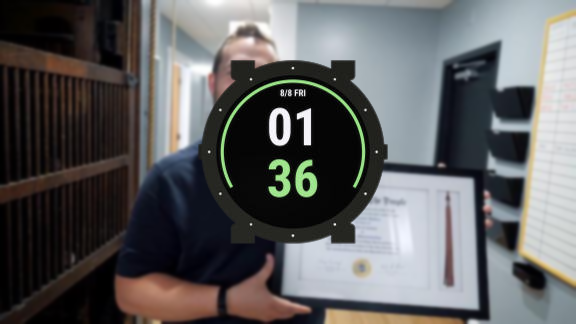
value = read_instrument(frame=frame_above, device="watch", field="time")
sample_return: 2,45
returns 1,36
